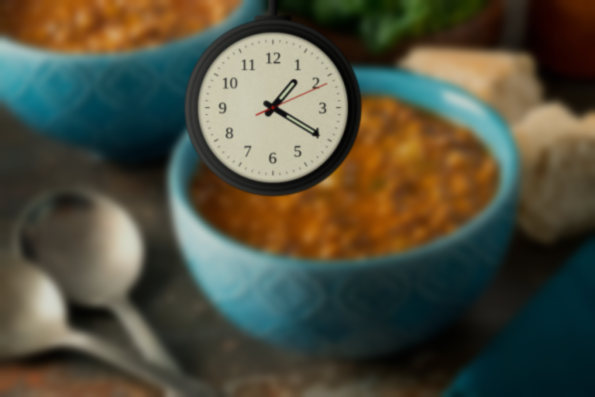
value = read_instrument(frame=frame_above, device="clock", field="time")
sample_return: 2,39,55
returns 1,20,11
